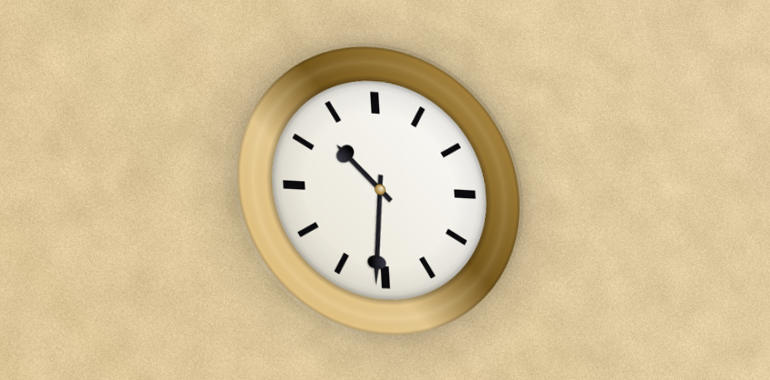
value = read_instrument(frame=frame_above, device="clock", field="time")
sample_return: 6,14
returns 10,31
